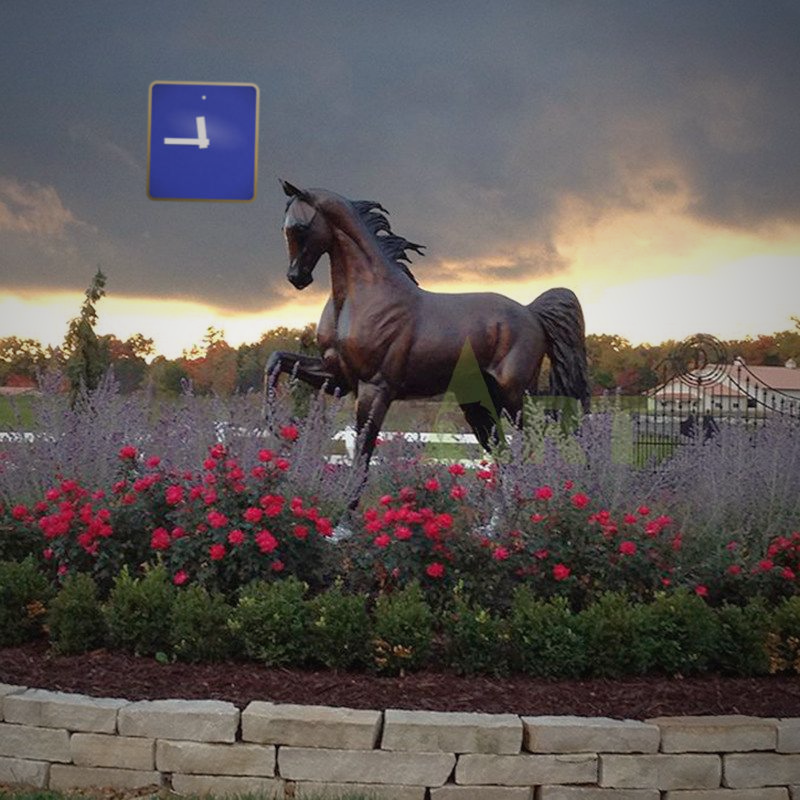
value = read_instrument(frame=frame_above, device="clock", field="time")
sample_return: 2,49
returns 11,45
